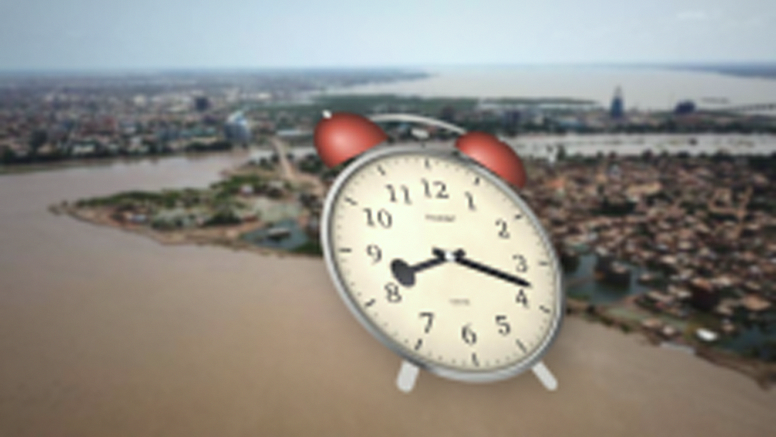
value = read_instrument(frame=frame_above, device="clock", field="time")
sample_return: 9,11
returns 8,18
